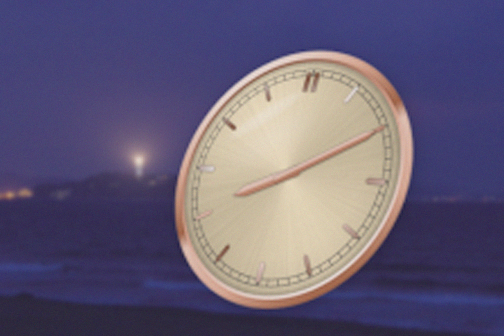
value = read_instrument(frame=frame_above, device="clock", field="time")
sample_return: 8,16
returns 8,10
